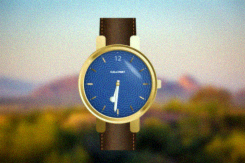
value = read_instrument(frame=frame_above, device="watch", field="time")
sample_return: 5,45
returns 6,31
